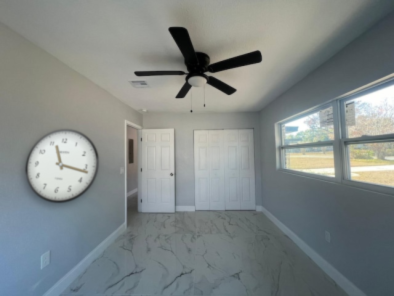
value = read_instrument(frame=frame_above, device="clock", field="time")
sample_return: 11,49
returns 11,17
